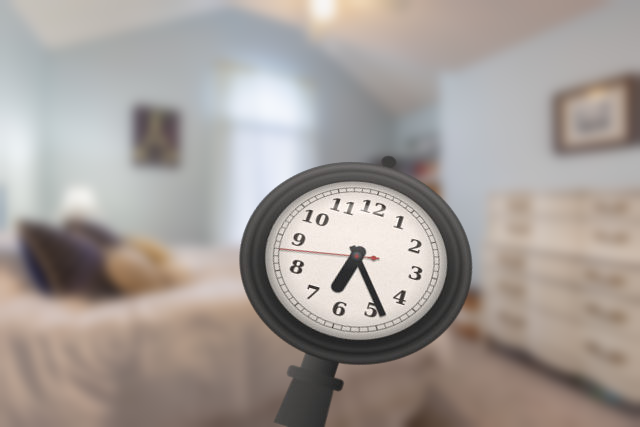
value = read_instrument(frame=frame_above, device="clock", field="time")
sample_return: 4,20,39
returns 6,23,43
